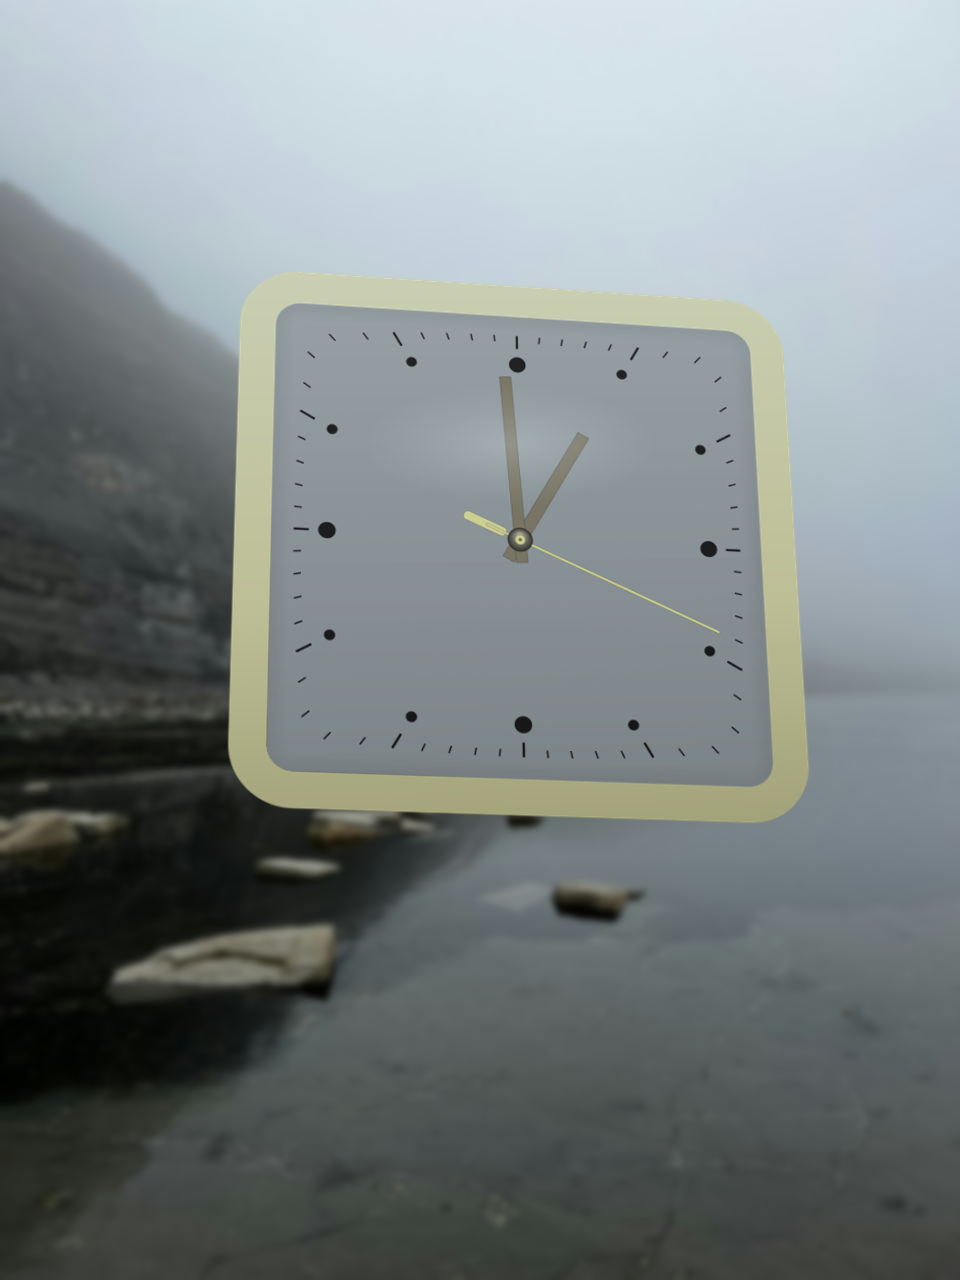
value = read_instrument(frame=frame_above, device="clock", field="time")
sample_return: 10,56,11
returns 12,59,19
